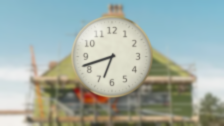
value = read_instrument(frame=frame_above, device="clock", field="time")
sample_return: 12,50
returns 6,42
